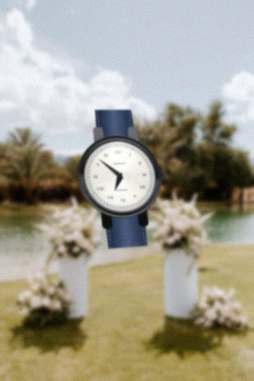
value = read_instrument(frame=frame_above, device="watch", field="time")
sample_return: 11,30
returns 6,52
